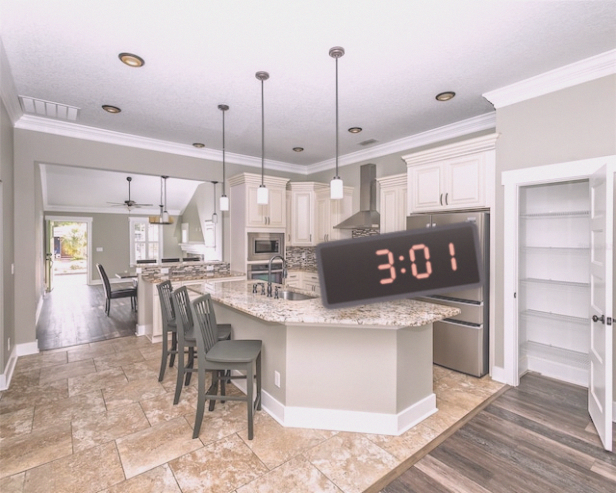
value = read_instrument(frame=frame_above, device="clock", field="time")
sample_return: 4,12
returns 3,01
